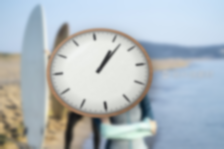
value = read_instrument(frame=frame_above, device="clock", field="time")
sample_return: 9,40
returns 1,07
